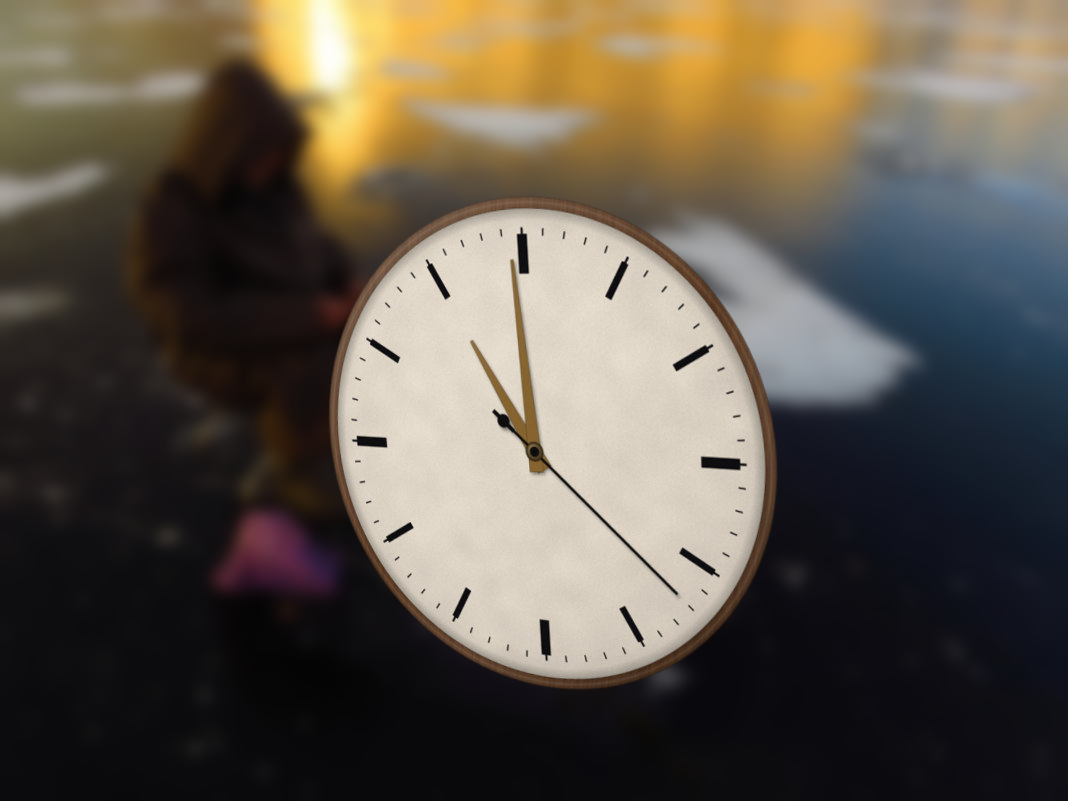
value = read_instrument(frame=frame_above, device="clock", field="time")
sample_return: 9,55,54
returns 10,59,22
